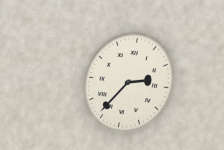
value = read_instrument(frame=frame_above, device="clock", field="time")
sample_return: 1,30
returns 2,36
